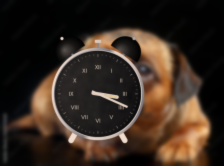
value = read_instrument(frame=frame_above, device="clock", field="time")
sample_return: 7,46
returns 3,19
